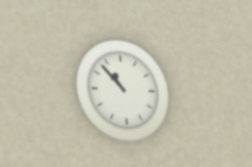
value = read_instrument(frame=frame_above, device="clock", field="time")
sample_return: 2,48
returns 10,53
